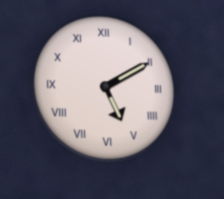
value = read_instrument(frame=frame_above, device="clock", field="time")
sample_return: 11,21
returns 5,10
